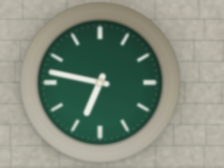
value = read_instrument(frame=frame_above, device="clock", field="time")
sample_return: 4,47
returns 6,47
